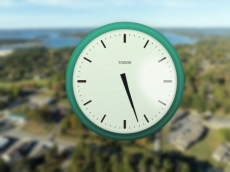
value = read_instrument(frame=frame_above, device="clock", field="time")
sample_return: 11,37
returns 5,27
